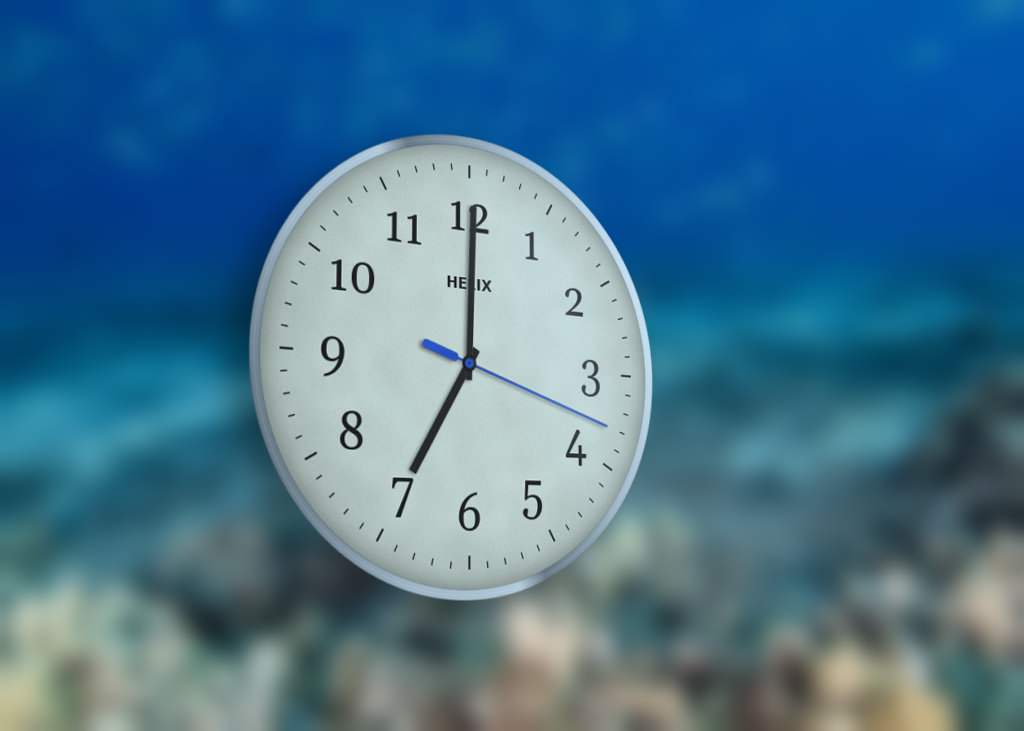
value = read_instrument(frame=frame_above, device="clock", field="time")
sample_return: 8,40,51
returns 7,00,18
